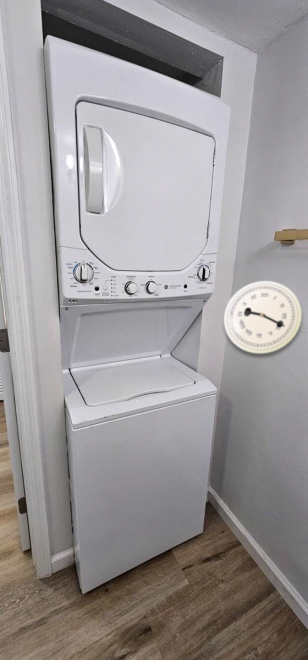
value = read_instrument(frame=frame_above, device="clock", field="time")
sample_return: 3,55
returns 9,19
